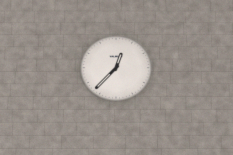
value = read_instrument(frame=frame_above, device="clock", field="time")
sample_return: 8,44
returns 12,37
